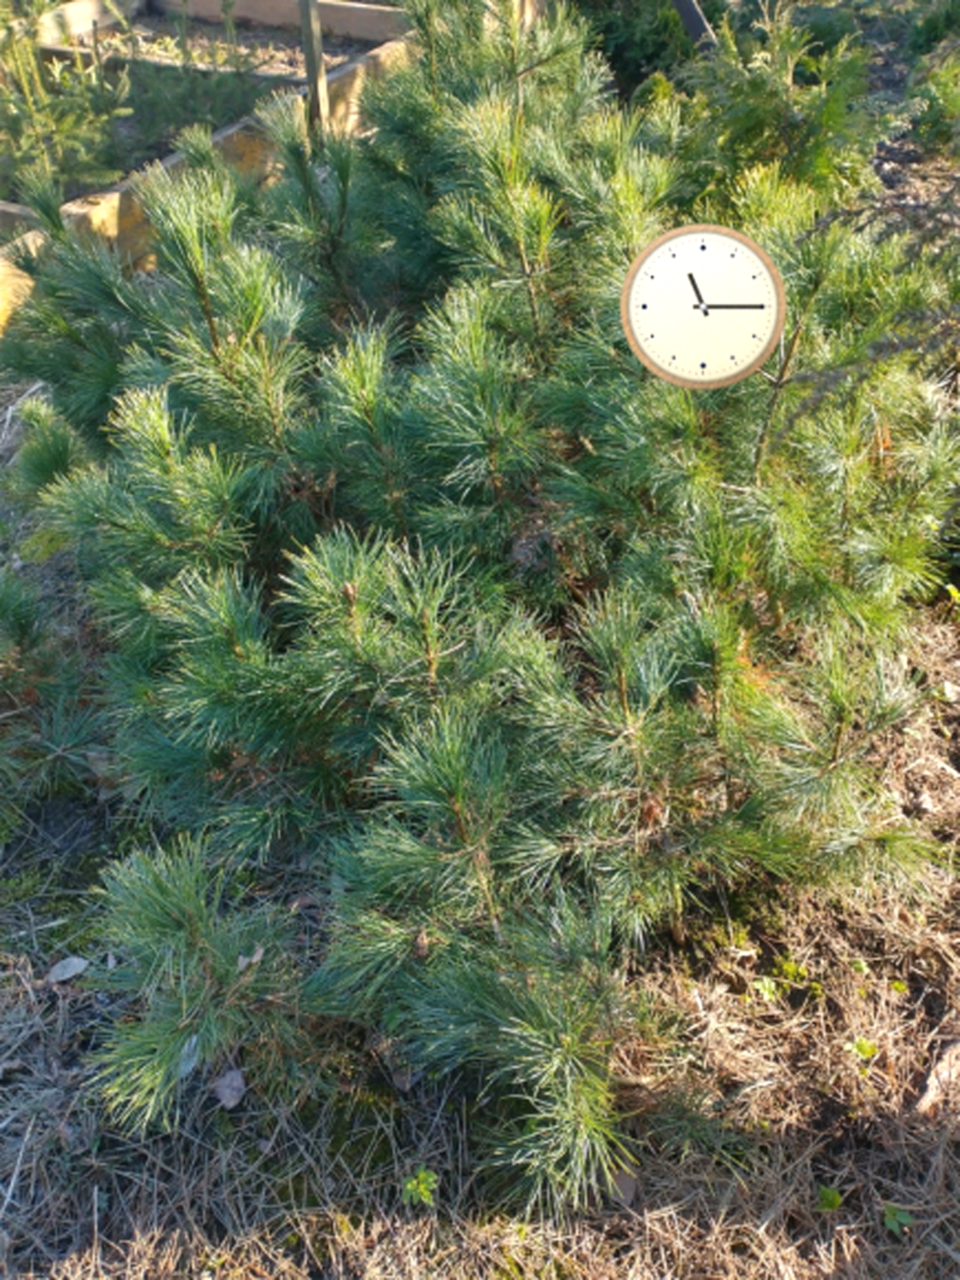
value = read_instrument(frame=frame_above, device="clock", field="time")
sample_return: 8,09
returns 11,15
